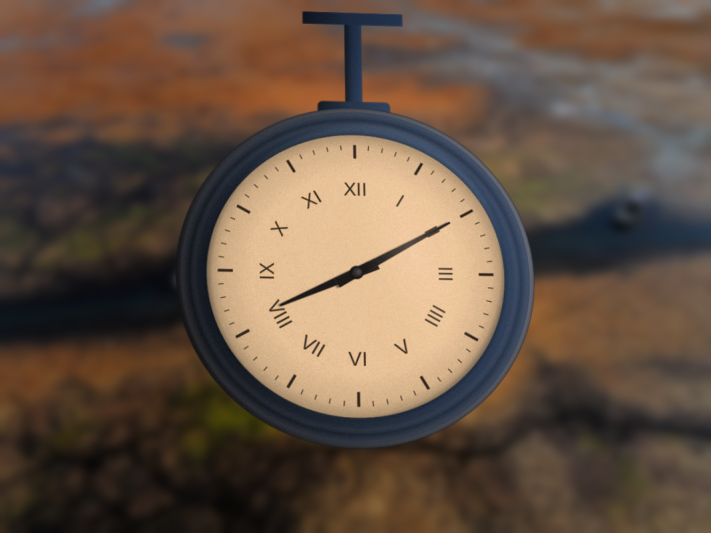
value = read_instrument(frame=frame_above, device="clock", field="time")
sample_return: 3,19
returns 8,10
